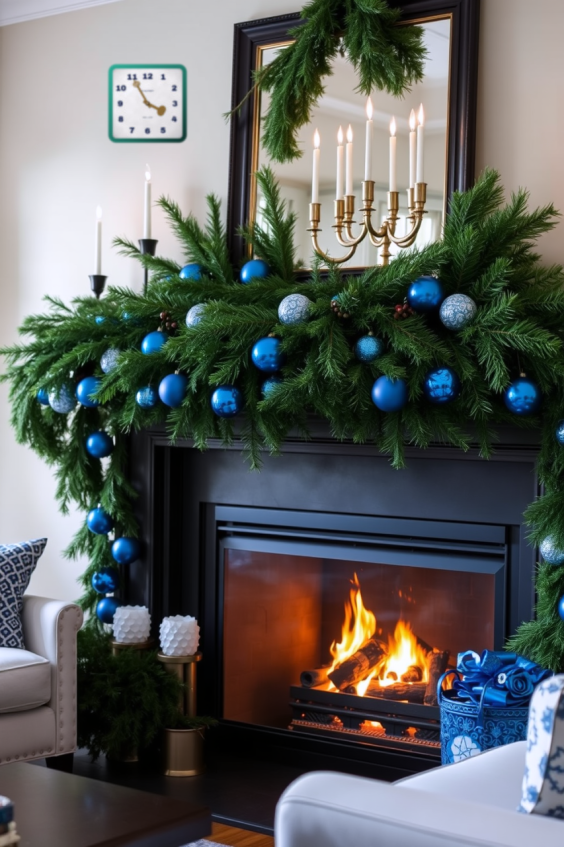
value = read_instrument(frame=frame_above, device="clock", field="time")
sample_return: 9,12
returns 3,55
